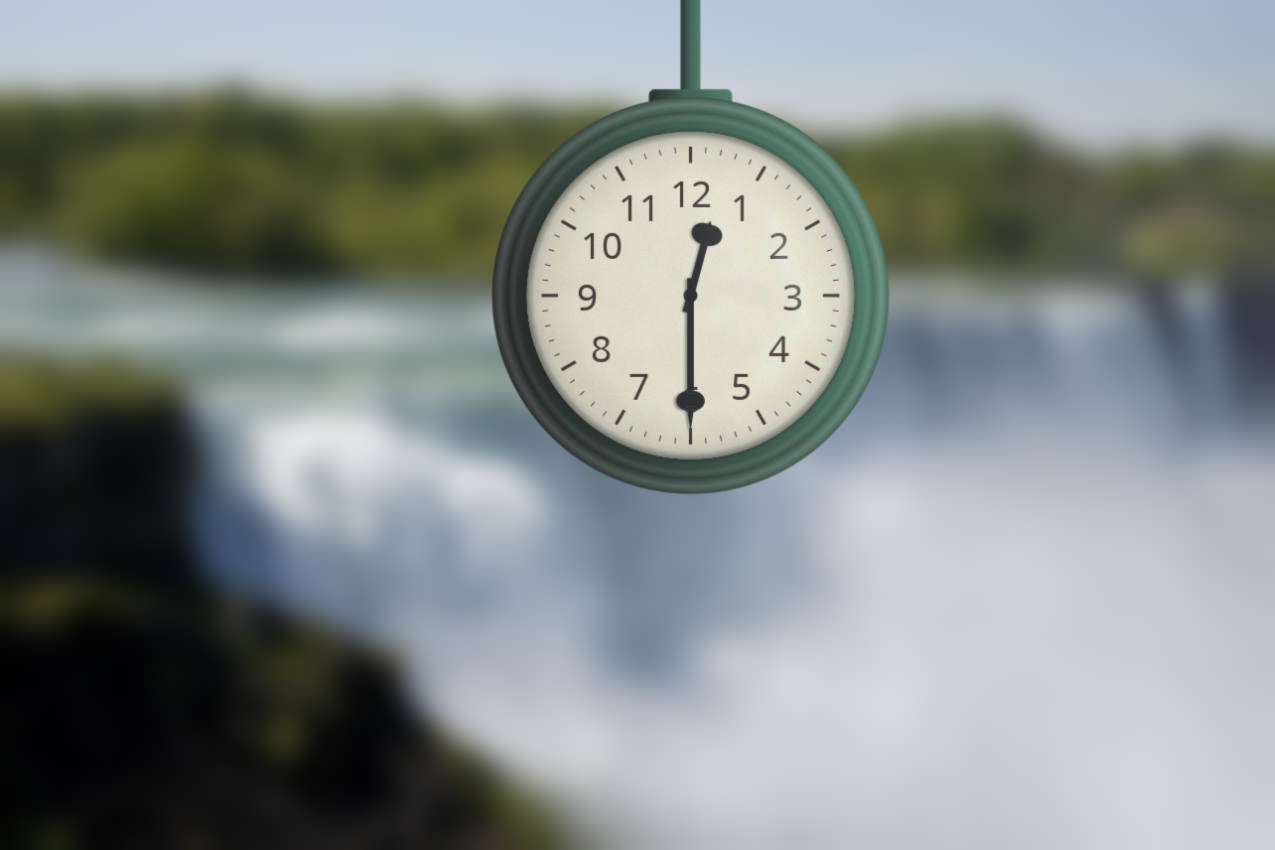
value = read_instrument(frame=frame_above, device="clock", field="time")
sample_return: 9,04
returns 12,30
